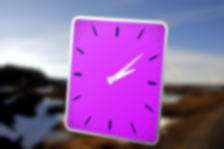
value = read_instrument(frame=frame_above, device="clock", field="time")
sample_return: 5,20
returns 2,08
